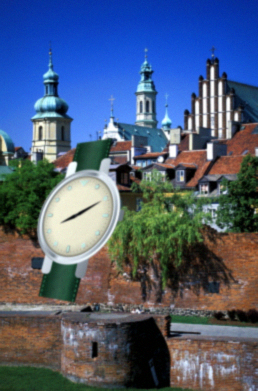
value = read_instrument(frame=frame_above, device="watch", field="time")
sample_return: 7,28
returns 8,10
